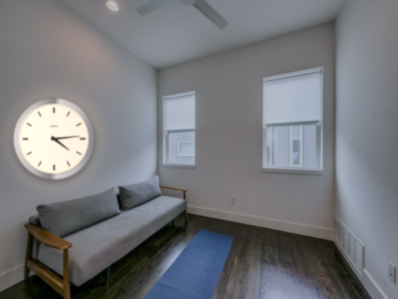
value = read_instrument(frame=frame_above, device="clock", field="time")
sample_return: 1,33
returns 4,14
